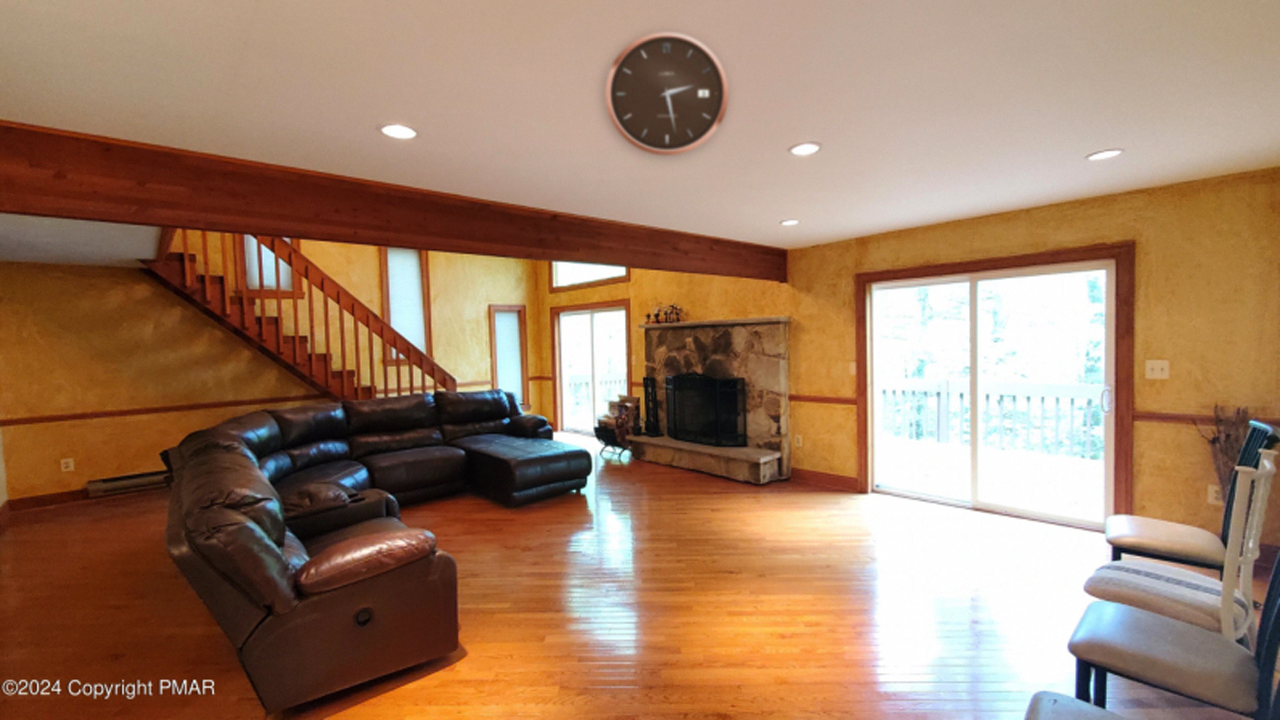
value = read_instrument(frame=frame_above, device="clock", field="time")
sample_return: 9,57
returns 2,28
